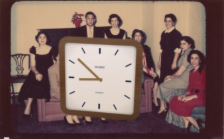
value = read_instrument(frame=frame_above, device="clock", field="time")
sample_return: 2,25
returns 8,52
